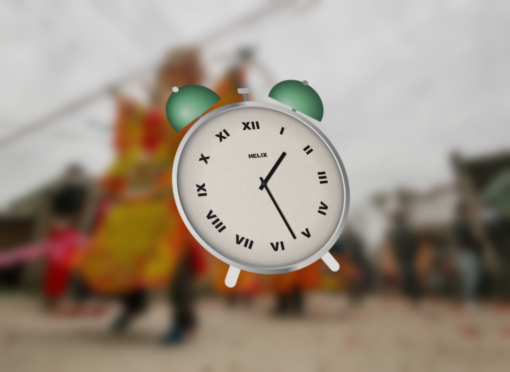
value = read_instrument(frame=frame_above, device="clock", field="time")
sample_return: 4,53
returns 1,27
